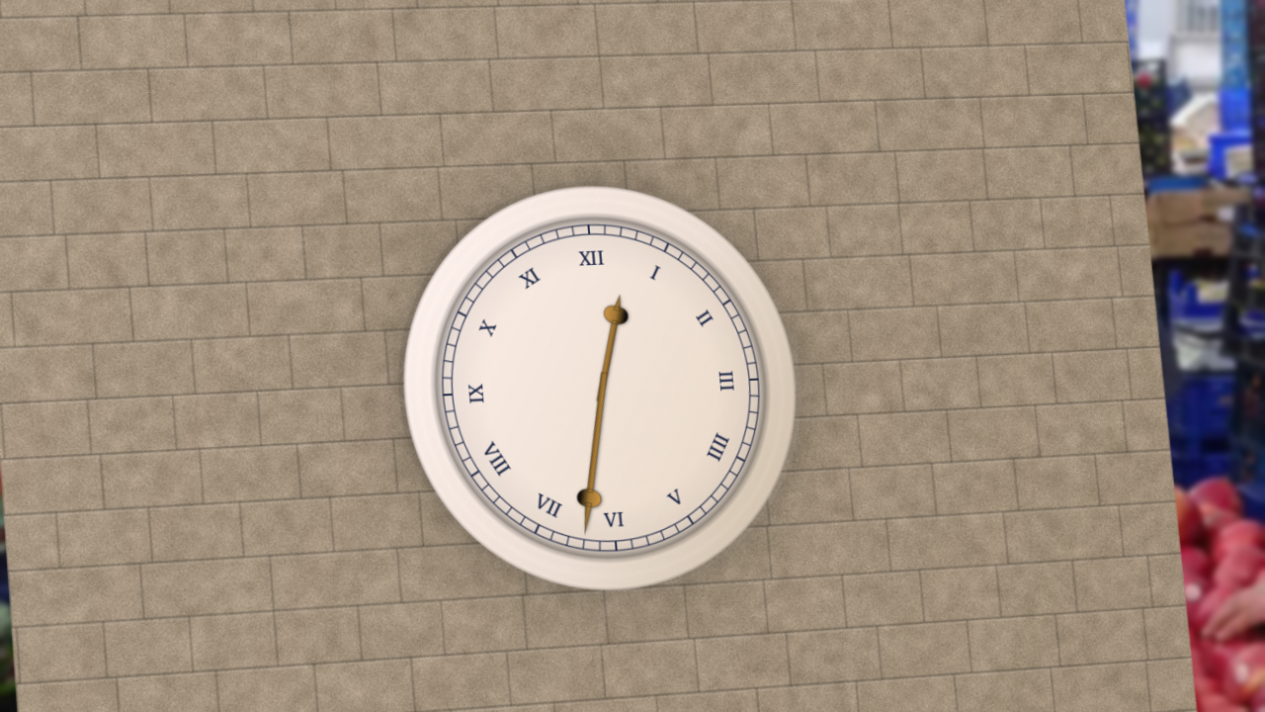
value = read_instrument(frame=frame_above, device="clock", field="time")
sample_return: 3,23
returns 12,32
